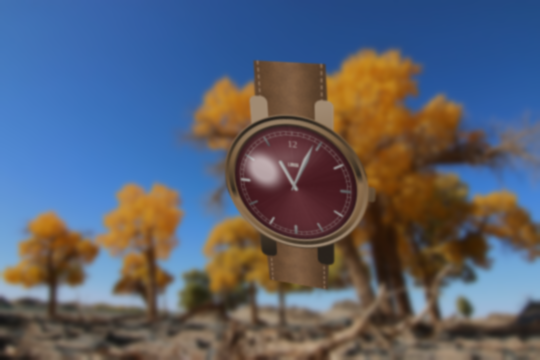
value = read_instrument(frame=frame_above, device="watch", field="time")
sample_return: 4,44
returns 11,04
